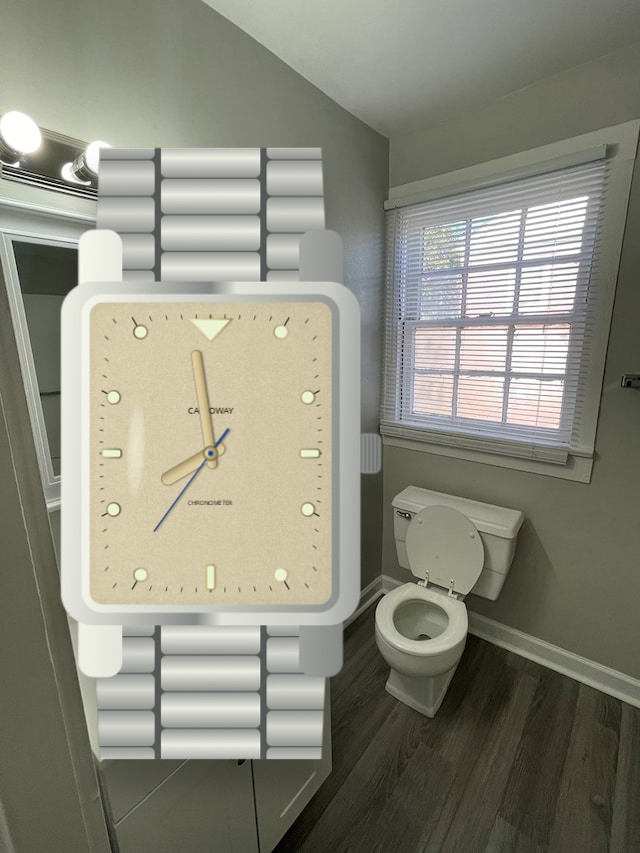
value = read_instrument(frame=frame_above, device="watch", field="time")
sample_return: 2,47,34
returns 7,58,36
